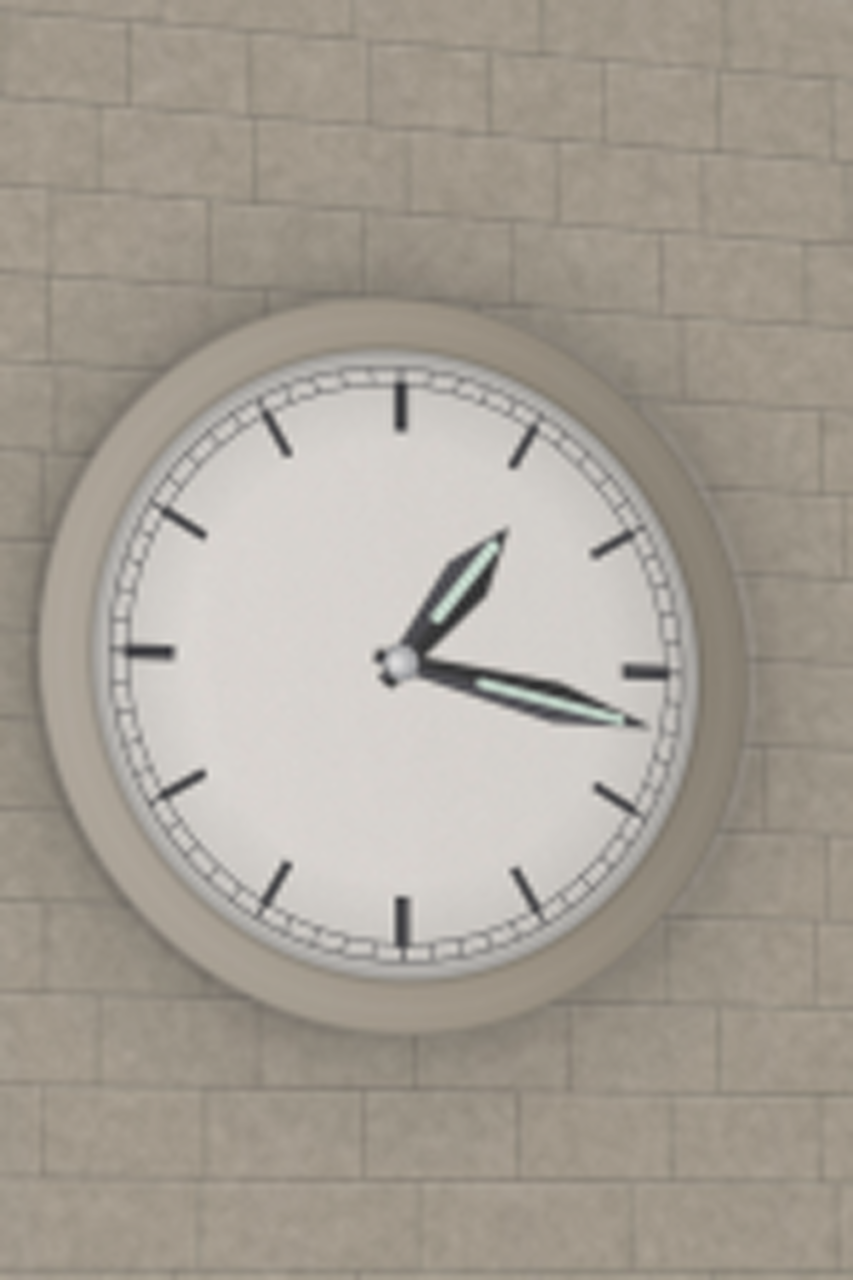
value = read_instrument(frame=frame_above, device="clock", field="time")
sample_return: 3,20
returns 1,17
